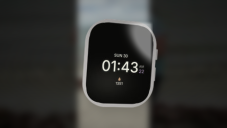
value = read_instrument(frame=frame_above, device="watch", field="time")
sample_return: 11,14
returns 1,43
